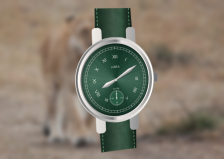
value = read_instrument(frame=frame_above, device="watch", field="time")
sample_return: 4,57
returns 8,10
